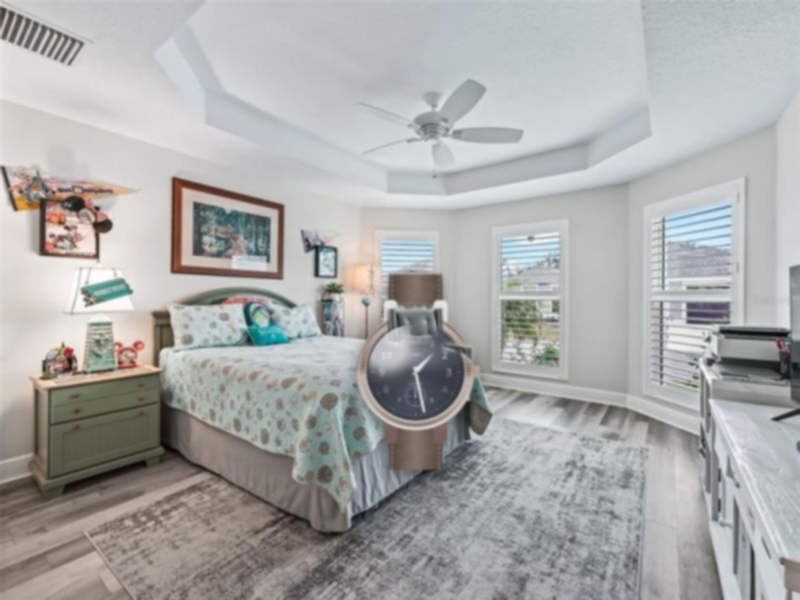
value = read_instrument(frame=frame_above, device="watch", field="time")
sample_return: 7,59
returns 1,28
